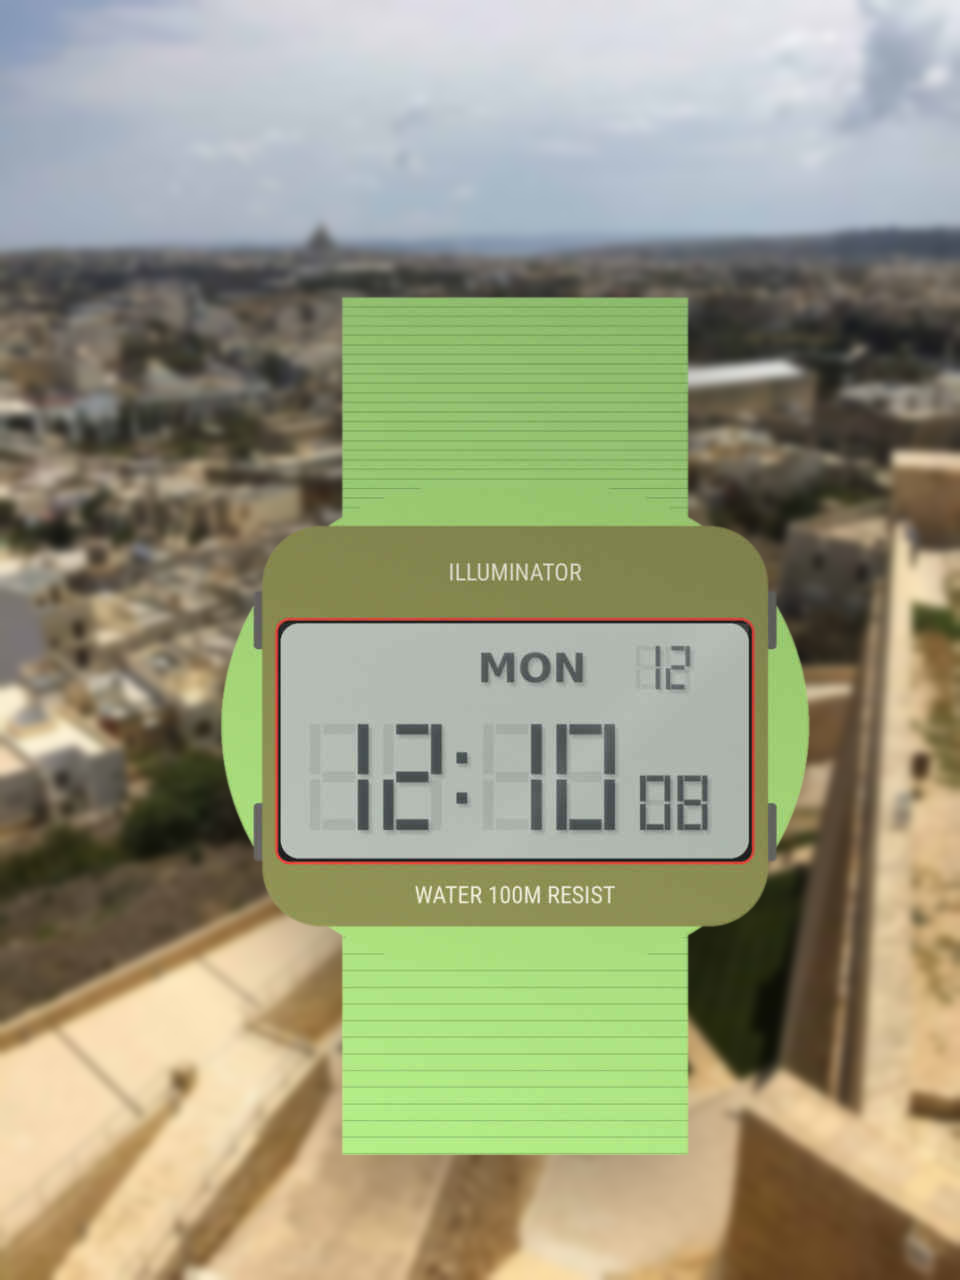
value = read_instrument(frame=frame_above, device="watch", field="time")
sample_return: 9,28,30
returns 12,10,08
